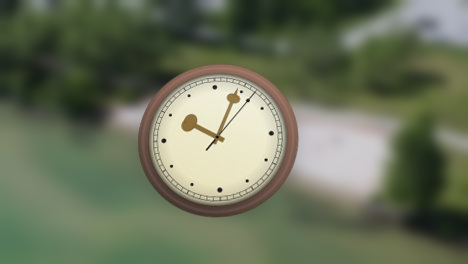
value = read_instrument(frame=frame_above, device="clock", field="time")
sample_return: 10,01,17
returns 10,04,07
